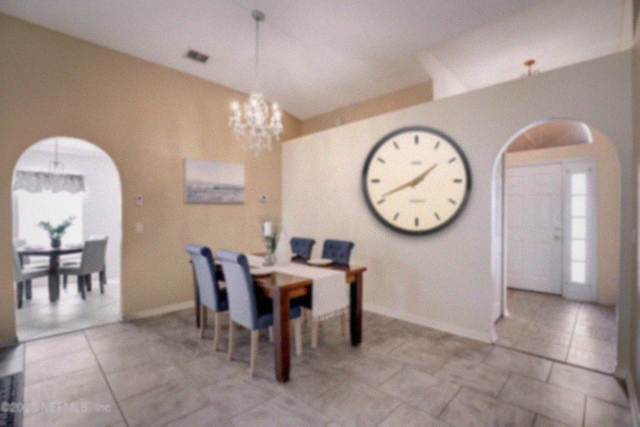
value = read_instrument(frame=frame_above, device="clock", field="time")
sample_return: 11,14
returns 1,41
